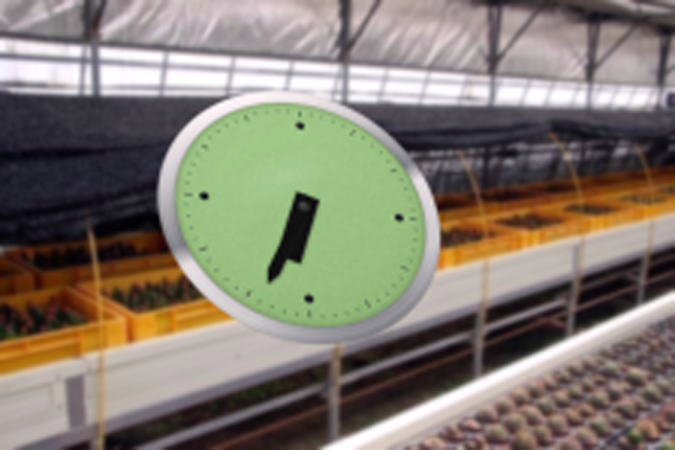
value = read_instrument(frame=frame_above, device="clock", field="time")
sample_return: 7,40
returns 6,34
